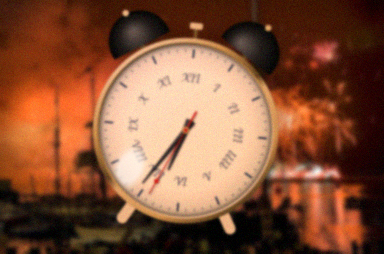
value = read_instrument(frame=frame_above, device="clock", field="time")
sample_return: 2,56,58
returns 6,35,34
